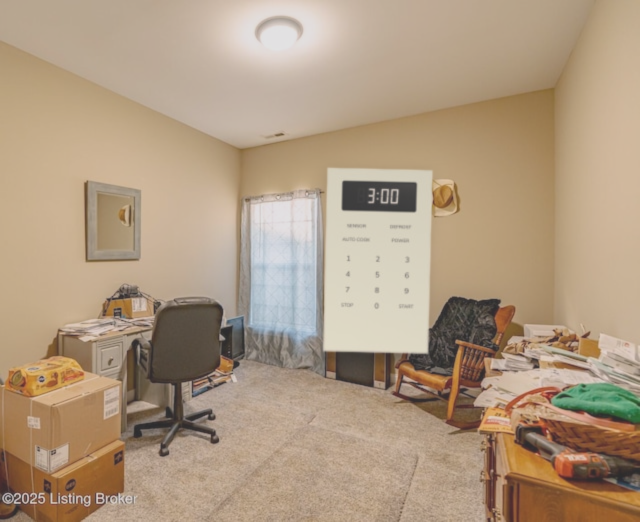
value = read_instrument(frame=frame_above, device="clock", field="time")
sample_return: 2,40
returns 3,00
